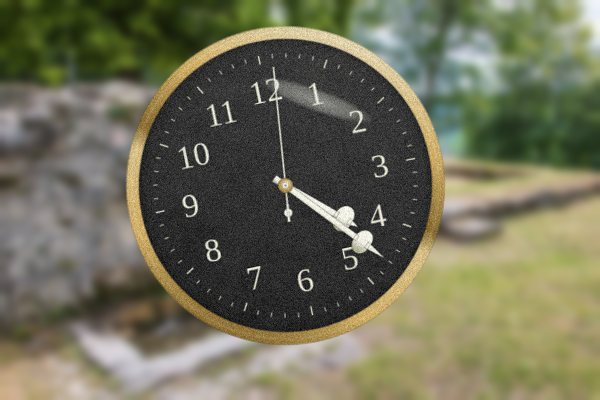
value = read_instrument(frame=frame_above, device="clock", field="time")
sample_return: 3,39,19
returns 4,23,01
